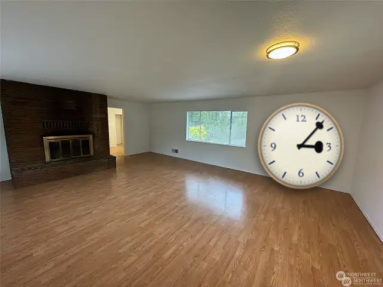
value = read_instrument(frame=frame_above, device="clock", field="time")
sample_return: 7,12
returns 3,07
